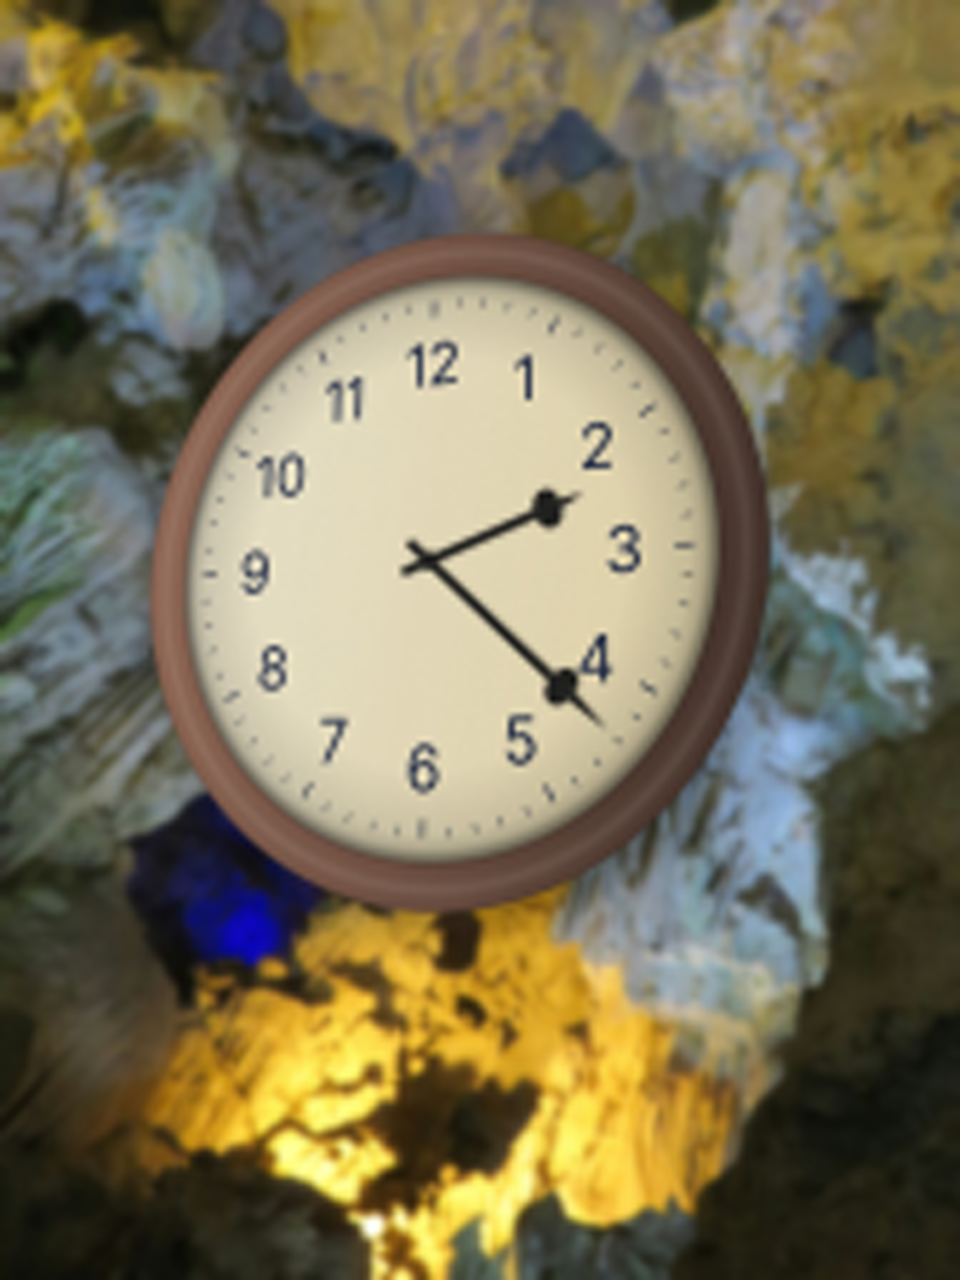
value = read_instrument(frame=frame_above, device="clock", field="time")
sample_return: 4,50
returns 2,22
